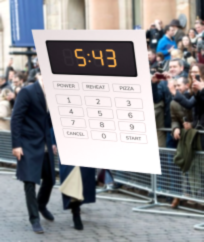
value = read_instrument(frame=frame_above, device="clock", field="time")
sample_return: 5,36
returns 5,43
